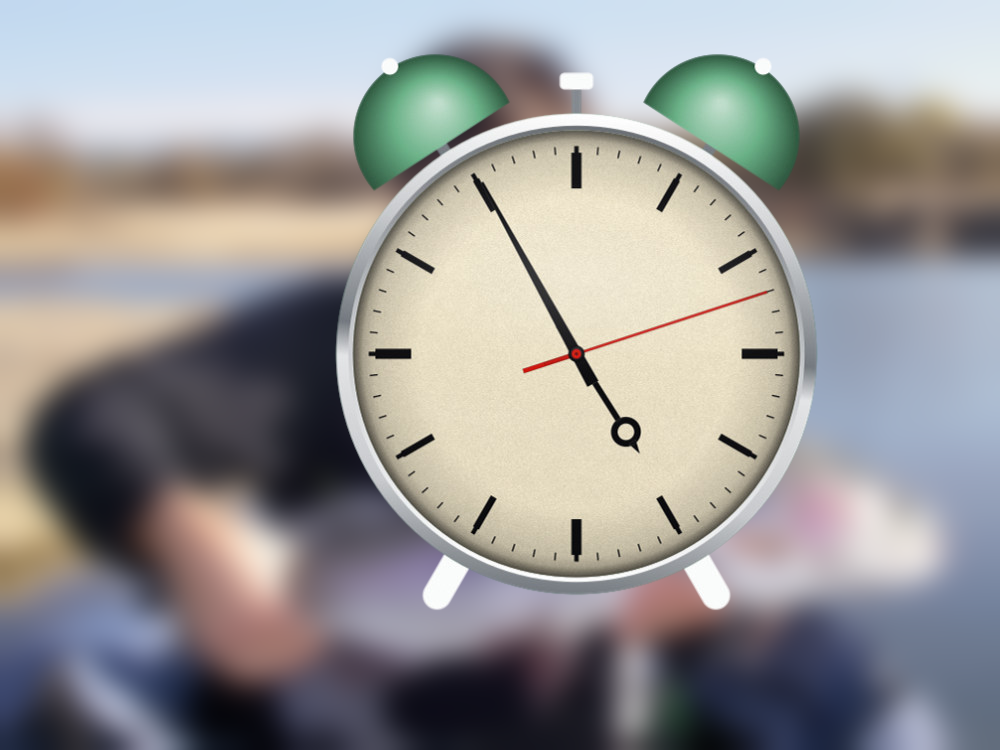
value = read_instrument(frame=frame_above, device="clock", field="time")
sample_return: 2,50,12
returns 4,55,12
